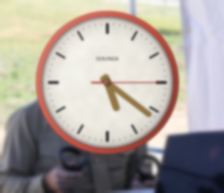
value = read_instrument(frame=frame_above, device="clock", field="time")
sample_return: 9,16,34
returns 5,21,15
